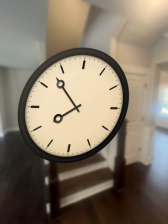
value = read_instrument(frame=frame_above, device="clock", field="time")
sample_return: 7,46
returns 7,53
